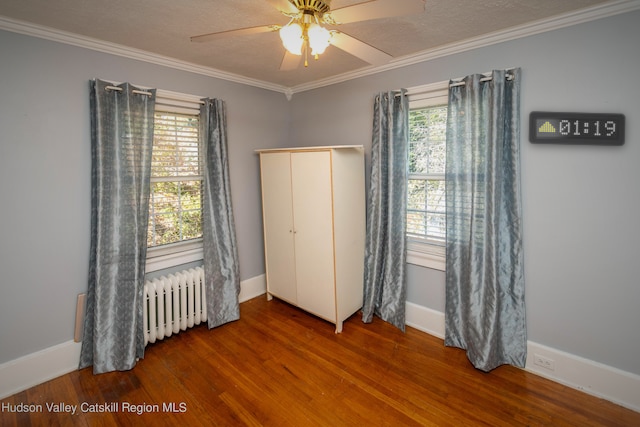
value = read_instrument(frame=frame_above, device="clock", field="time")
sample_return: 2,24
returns 1,19
